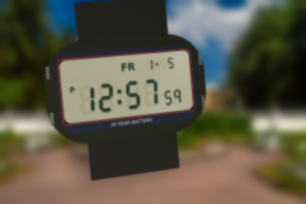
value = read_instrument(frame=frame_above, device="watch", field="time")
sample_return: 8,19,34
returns 12,57,59
